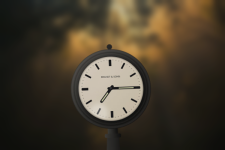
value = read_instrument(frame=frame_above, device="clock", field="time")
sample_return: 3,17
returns 7,15
